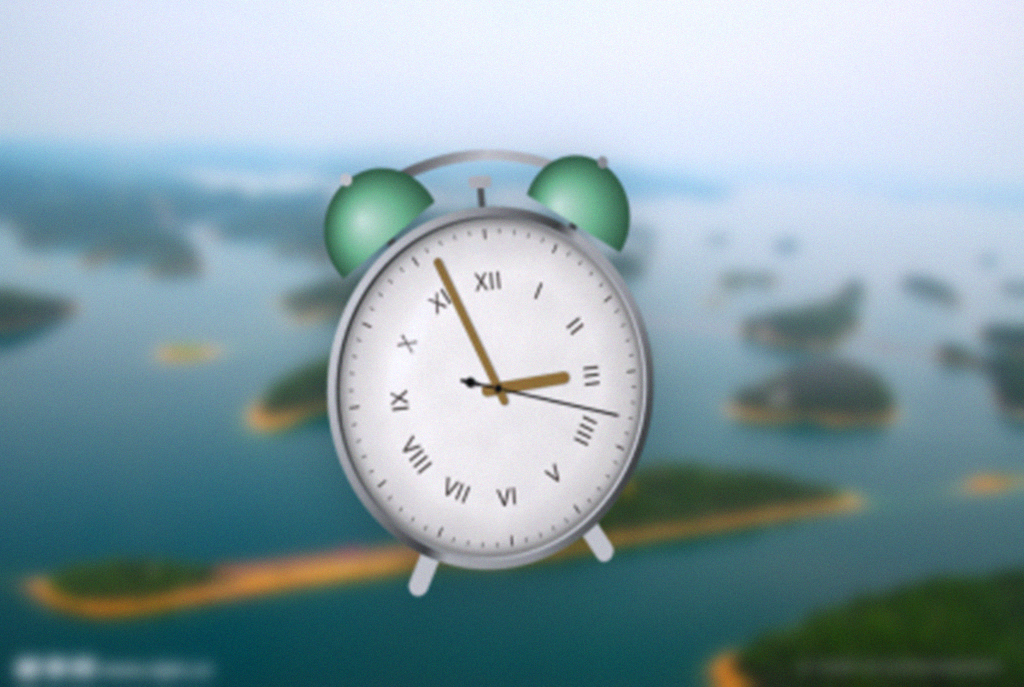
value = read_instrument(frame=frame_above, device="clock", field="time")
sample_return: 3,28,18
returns 2,56,18
